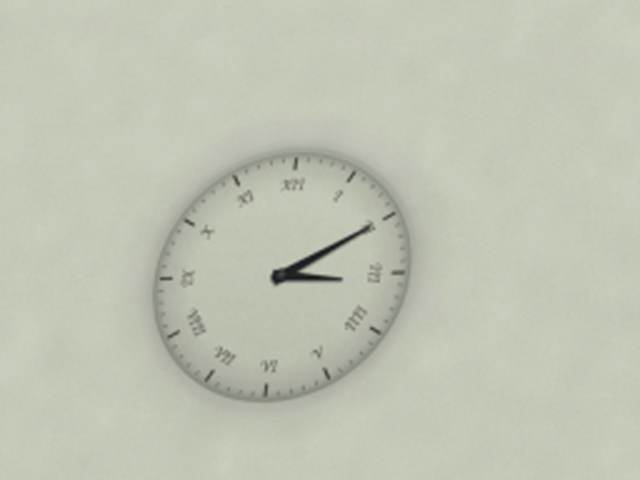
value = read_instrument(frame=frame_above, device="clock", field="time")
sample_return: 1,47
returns 3,10
